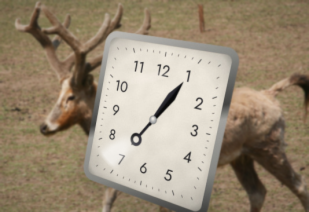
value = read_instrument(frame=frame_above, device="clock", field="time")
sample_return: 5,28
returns 7,05
